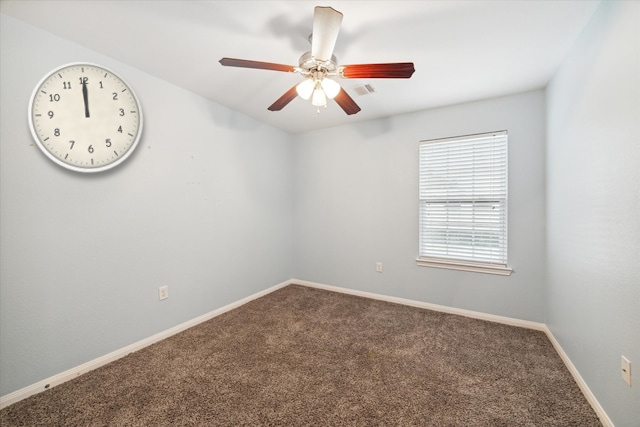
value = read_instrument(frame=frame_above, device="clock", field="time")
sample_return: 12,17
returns 12,00
